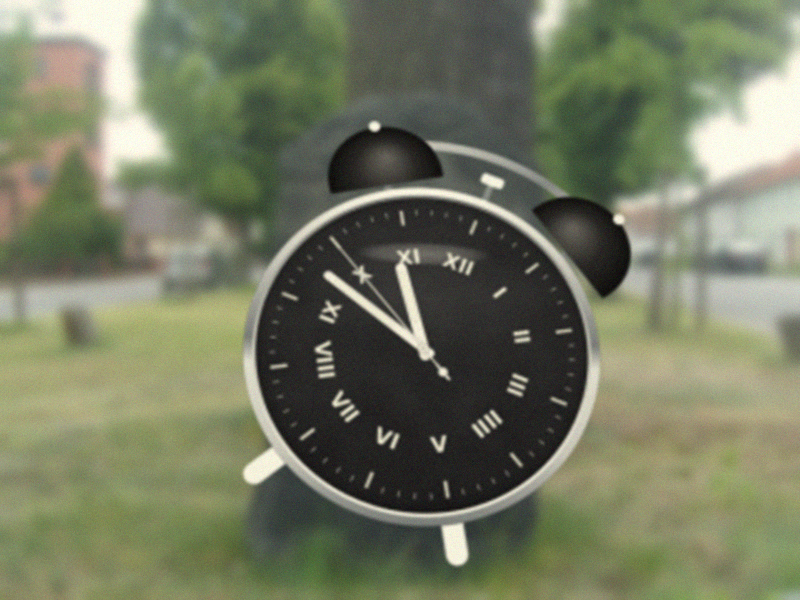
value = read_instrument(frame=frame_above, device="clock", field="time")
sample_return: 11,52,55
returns 10,47,50
